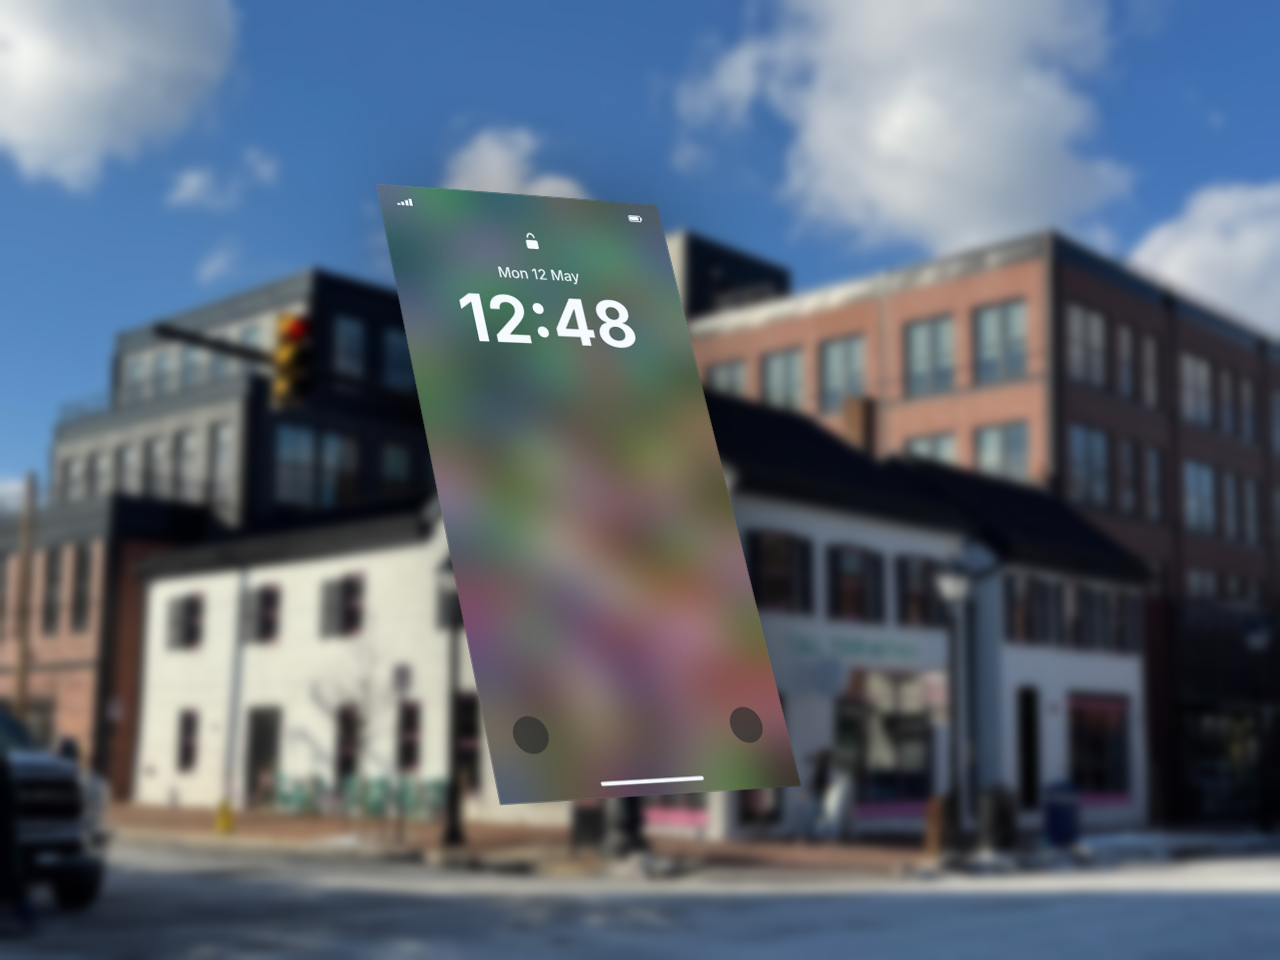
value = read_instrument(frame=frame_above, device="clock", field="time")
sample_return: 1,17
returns 12,48
